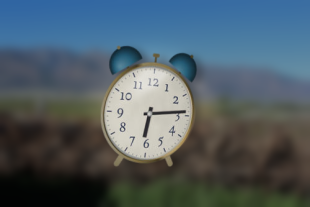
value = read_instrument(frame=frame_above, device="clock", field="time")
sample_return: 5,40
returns 6,14
